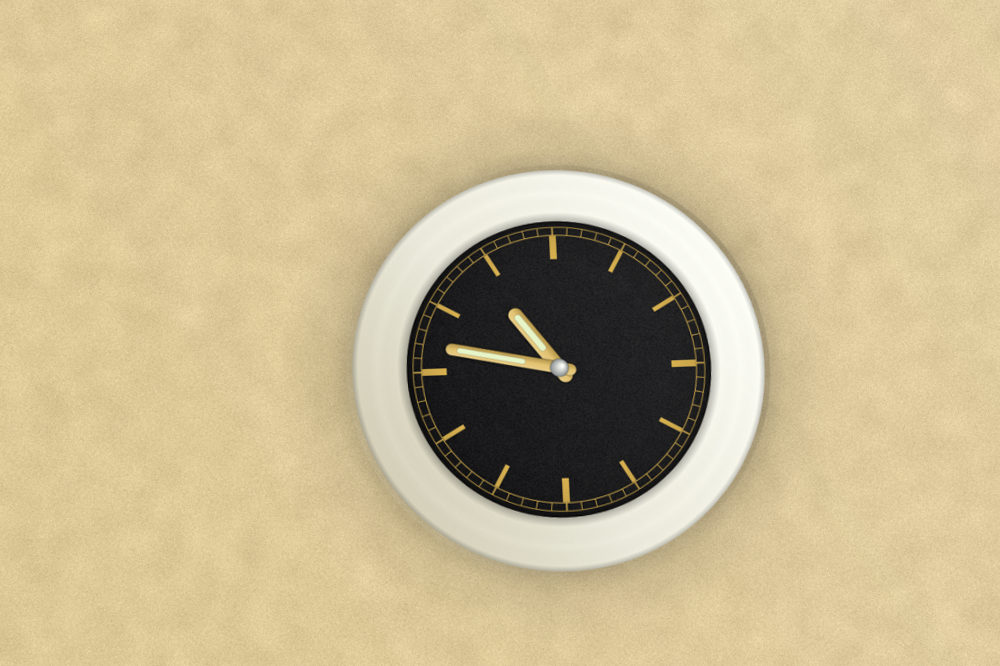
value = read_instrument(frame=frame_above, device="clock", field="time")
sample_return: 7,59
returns 10,47
